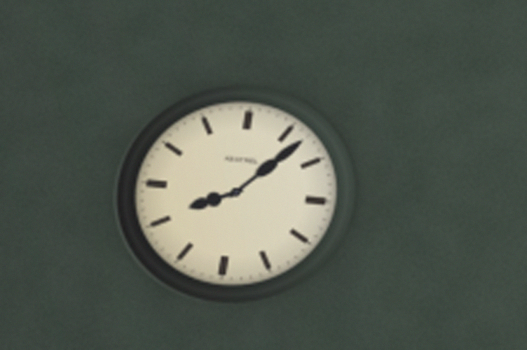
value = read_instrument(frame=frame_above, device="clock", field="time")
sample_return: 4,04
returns 8,07
